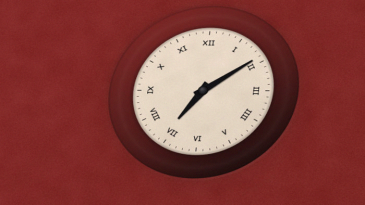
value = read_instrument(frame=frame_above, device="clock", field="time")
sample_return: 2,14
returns 7,09
